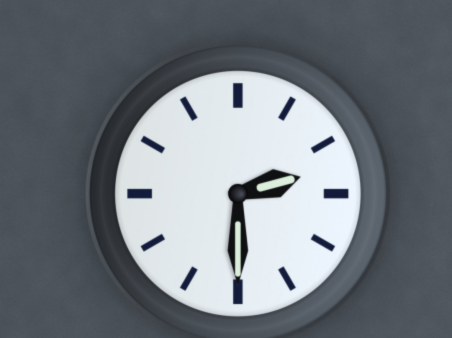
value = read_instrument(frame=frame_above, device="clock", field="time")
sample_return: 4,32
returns 2,30
